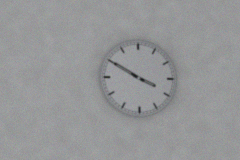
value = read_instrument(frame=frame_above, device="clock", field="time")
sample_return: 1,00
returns 3,50
